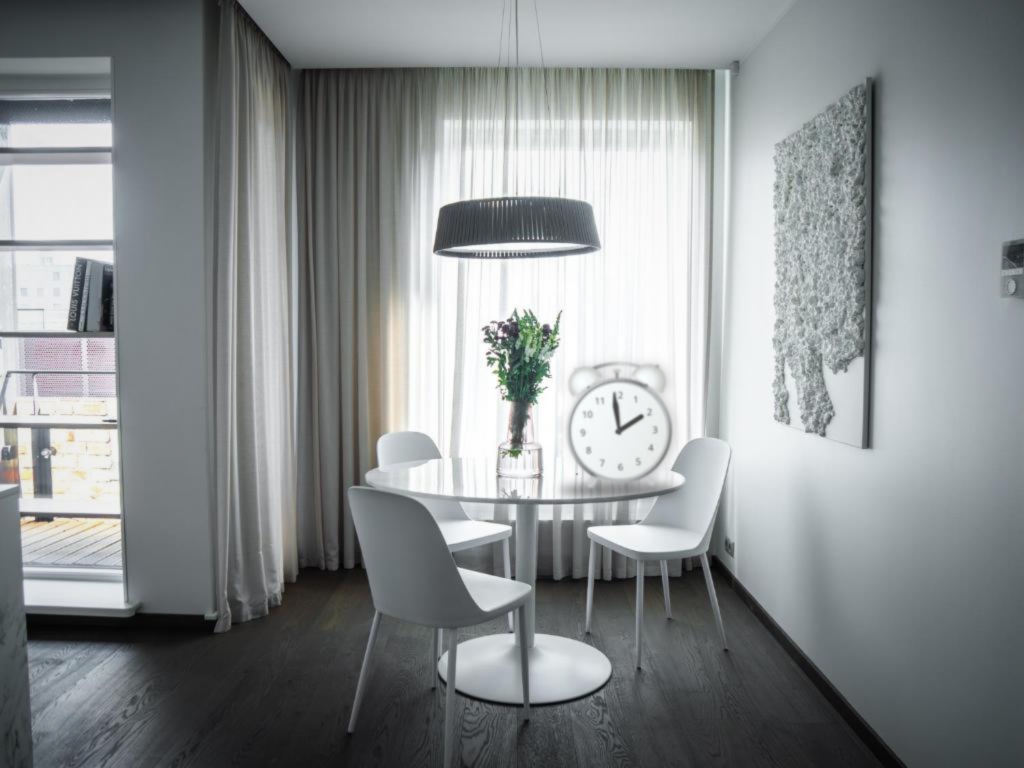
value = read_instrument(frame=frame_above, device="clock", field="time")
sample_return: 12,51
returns 1,59
